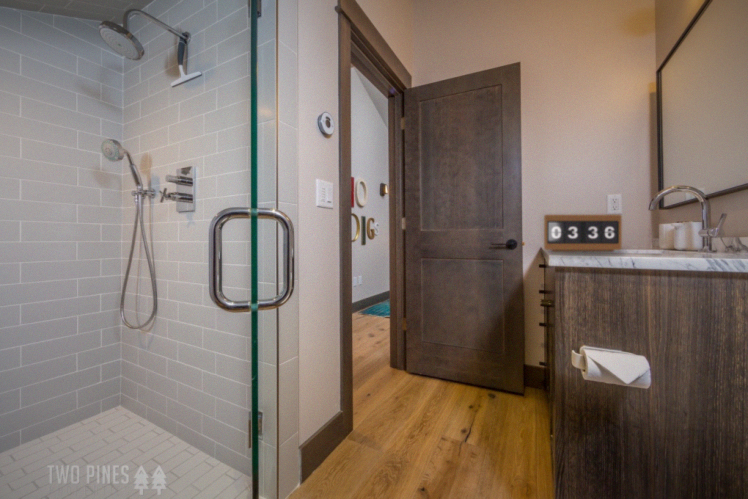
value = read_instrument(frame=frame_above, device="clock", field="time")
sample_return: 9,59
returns 3,36
